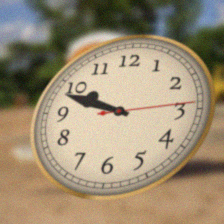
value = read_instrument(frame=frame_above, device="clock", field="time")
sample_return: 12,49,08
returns 9,48,14
